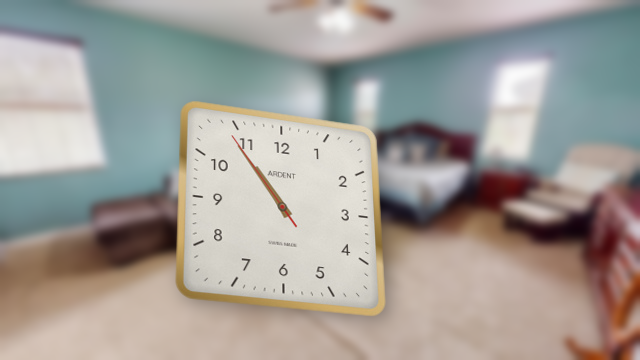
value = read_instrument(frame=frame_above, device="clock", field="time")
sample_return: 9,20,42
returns 10,53,54
